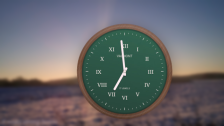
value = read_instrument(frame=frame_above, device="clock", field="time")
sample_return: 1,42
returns 6,59
